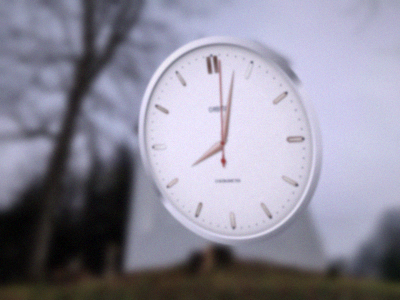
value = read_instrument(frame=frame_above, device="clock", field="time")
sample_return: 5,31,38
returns 8,03,01
